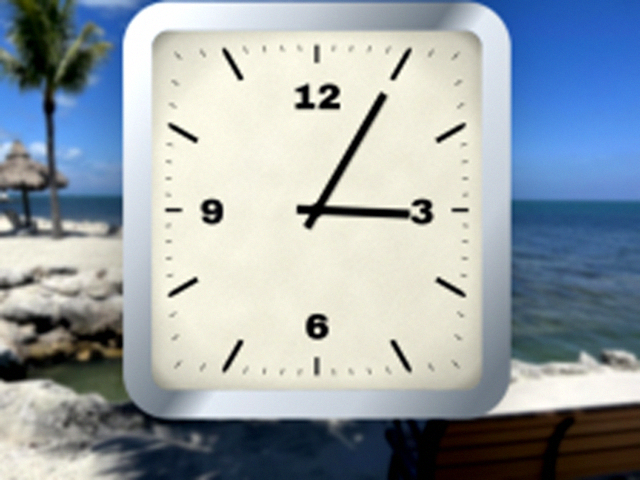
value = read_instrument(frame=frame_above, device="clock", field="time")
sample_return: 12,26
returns 3,05
